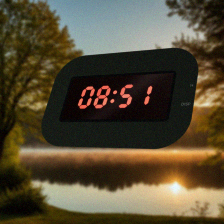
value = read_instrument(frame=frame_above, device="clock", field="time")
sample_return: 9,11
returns 8,51
